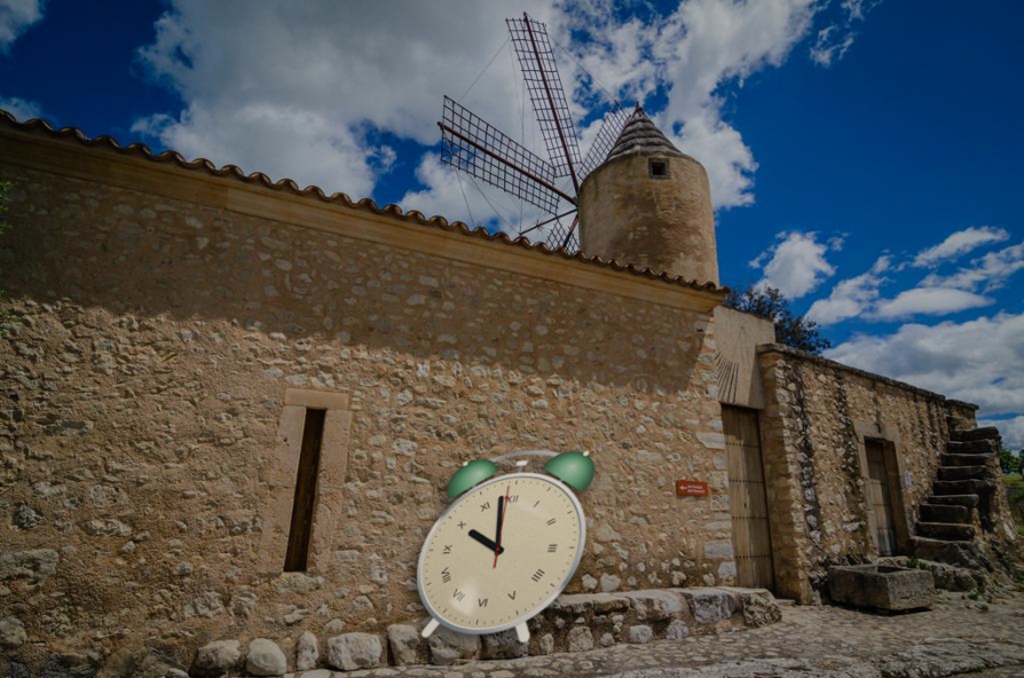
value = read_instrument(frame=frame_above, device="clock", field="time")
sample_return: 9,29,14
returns 9,57,59
